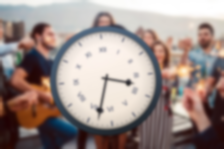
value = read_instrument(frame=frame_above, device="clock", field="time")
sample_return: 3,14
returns 3,33
